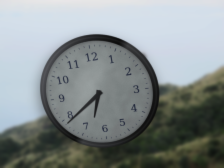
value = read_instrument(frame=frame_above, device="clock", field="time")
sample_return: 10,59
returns 6,39
